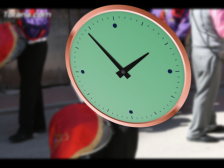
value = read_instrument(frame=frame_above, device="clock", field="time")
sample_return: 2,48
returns 1,54
